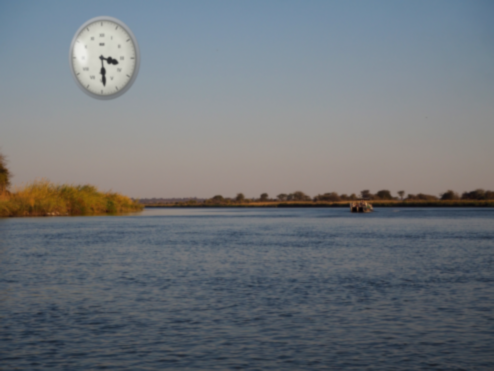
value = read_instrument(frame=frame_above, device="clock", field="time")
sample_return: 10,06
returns 3,29
